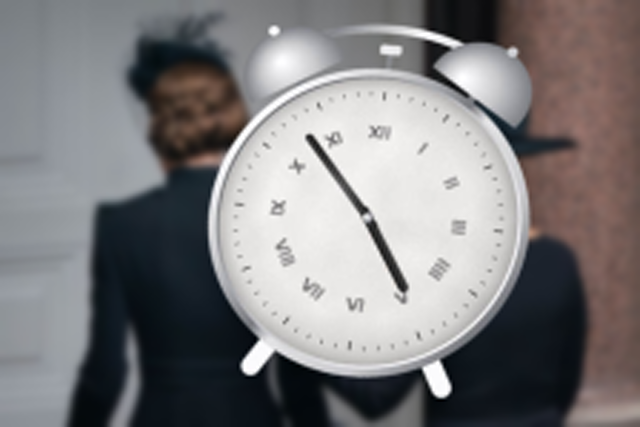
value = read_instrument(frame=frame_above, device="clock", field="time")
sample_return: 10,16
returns 4,53
